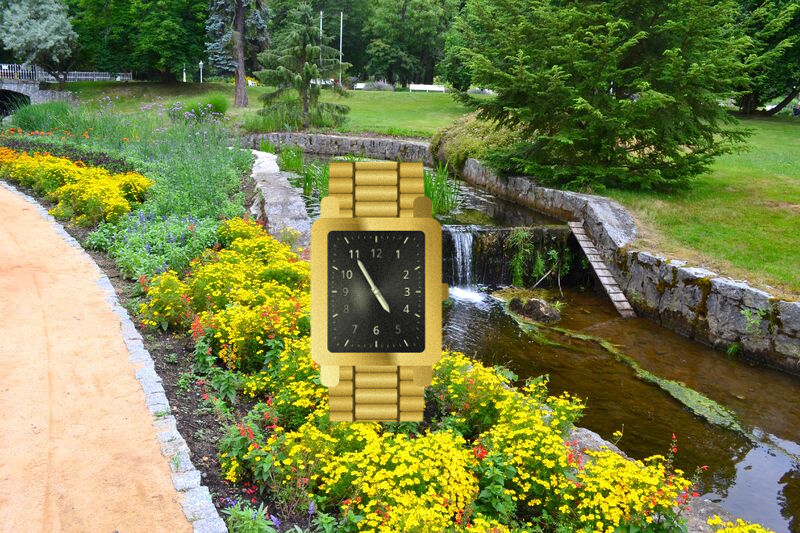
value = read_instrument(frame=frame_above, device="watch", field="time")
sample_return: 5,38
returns 4,55
